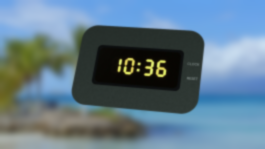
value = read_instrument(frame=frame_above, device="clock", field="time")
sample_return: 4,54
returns 10,36
